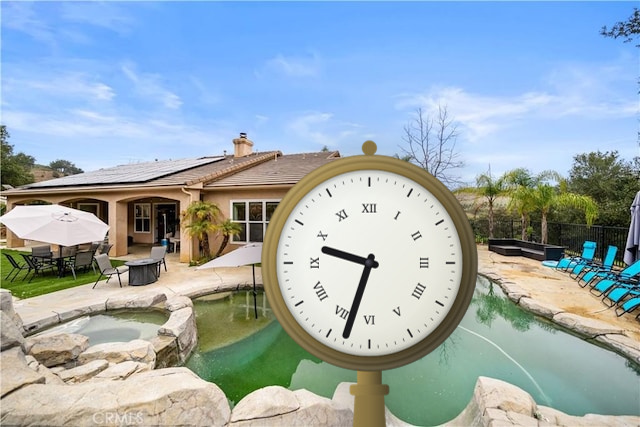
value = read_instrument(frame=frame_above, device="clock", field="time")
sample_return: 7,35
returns 9,33
